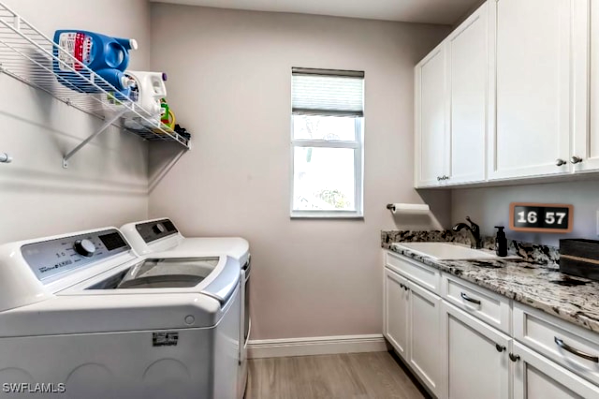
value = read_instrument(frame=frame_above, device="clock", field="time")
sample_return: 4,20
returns 16,57
